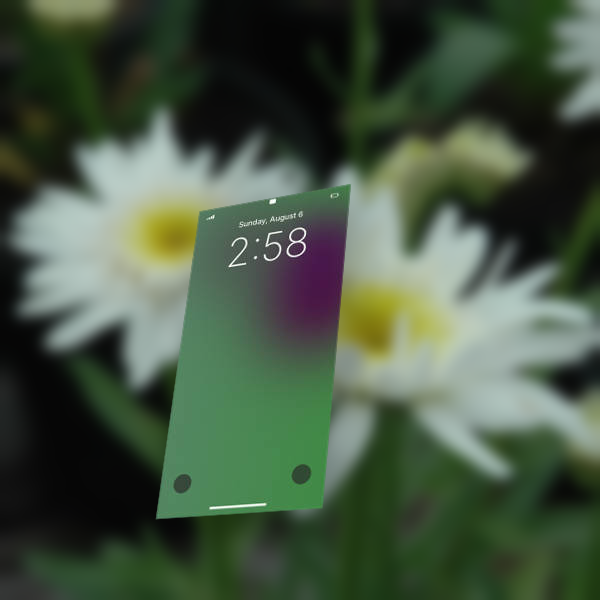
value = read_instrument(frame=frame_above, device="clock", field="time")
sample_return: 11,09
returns 2,58
